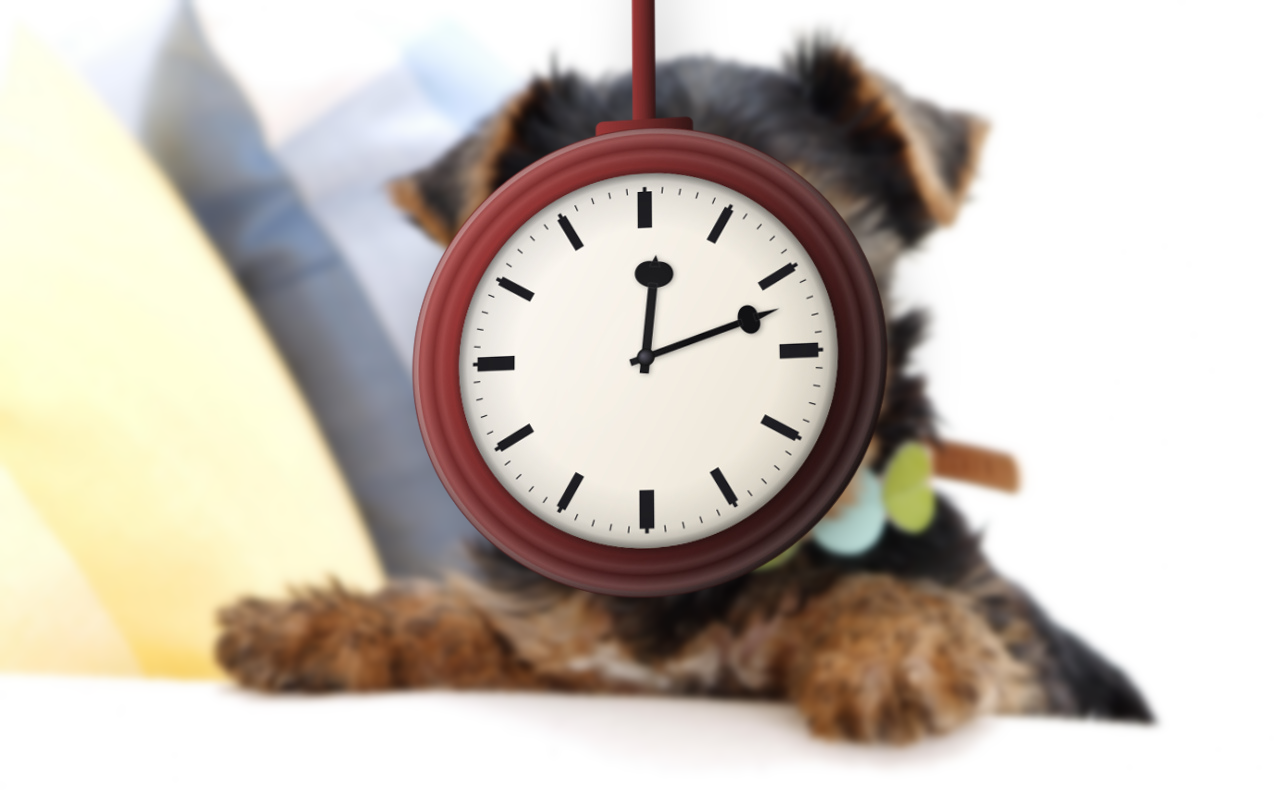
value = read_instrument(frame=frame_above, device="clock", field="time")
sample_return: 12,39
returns 12,12
